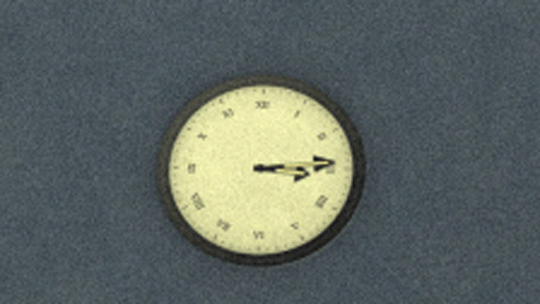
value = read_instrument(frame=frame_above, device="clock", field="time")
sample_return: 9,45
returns 3,14
